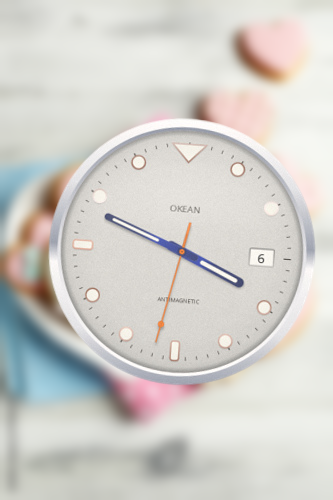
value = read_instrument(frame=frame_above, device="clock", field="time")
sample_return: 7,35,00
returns 3,48,32
